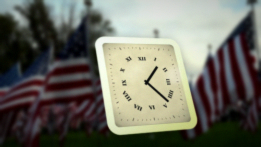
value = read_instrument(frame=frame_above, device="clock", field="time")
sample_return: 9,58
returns 1,23
